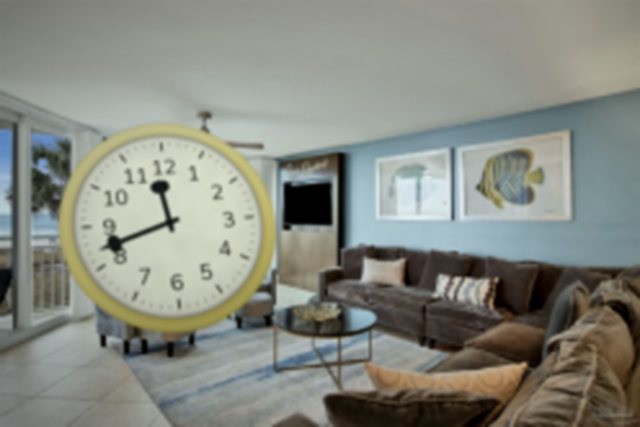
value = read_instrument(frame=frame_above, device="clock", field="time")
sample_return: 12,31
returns 11,42
